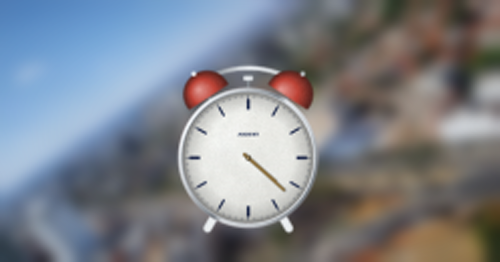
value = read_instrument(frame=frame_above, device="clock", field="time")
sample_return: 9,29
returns 4,22
